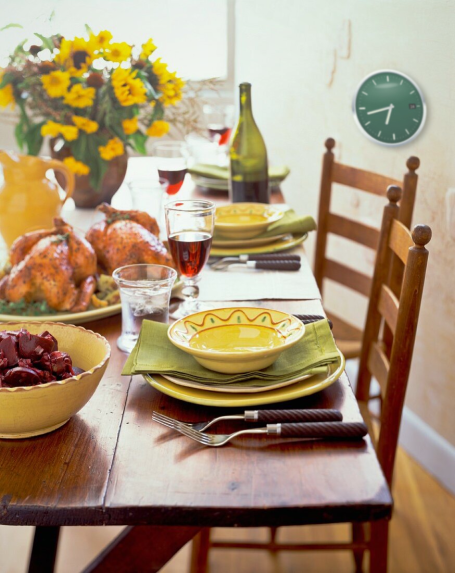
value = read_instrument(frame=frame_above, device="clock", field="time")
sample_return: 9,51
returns 6,43
